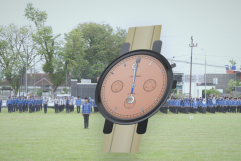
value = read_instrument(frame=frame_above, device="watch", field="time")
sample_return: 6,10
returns 5,59
